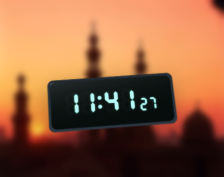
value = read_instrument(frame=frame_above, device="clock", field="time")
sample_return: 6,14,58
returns 11,41,27
